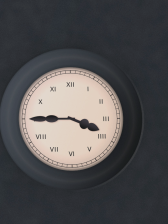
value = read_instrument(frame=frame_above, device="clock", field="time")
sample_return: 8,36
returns 3,45
